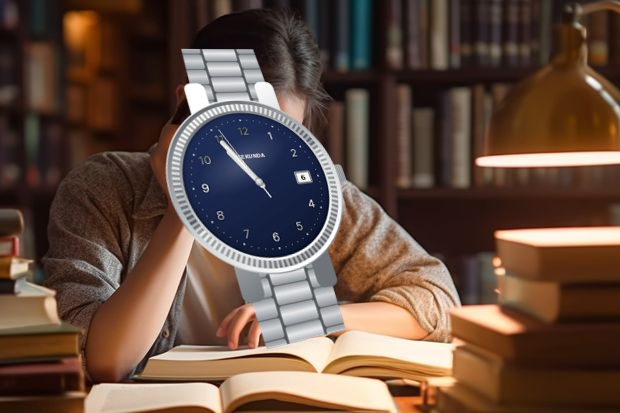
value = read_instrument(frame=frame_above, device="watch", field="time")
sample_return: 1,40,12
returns 10,54,56
